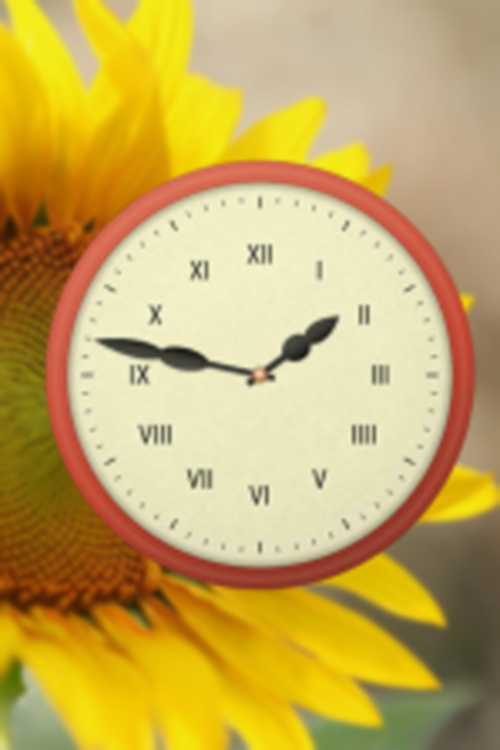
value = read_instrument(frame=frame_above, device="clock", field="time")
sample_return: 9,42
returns 1,47
